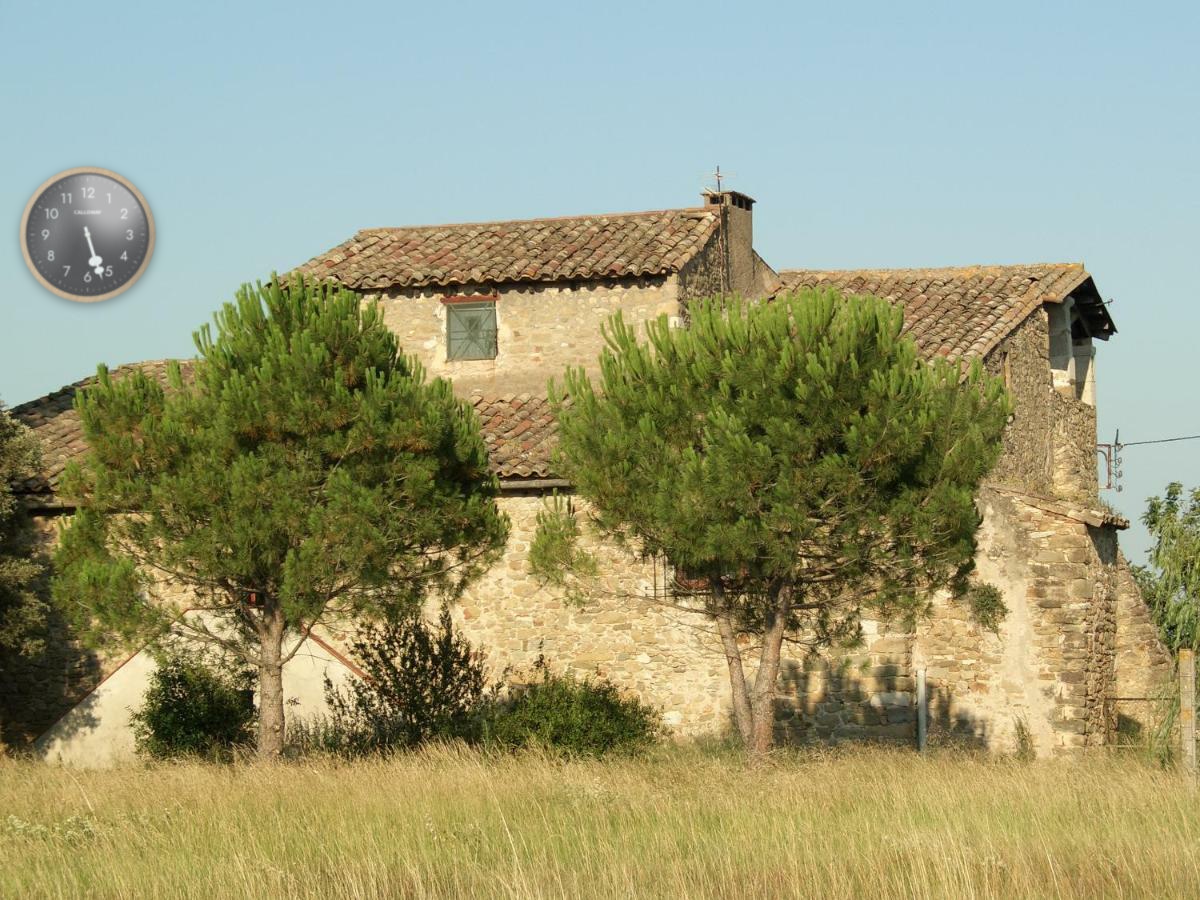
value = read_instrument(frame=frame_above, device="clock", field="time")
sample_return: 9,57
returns 5,27
